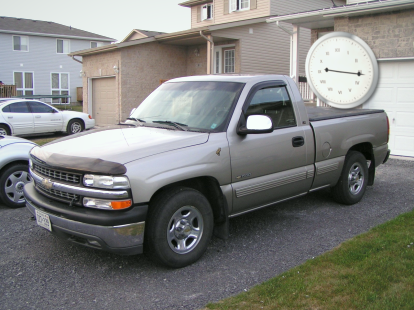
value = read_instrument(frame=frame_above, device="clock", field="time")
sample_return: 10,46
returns 9,16
